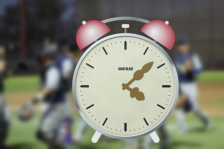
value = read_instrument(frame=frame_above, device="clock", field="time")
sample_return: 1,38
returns 4,08
